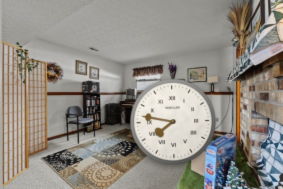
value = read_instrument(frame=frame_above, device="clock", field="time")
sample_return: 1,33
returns 7,47
